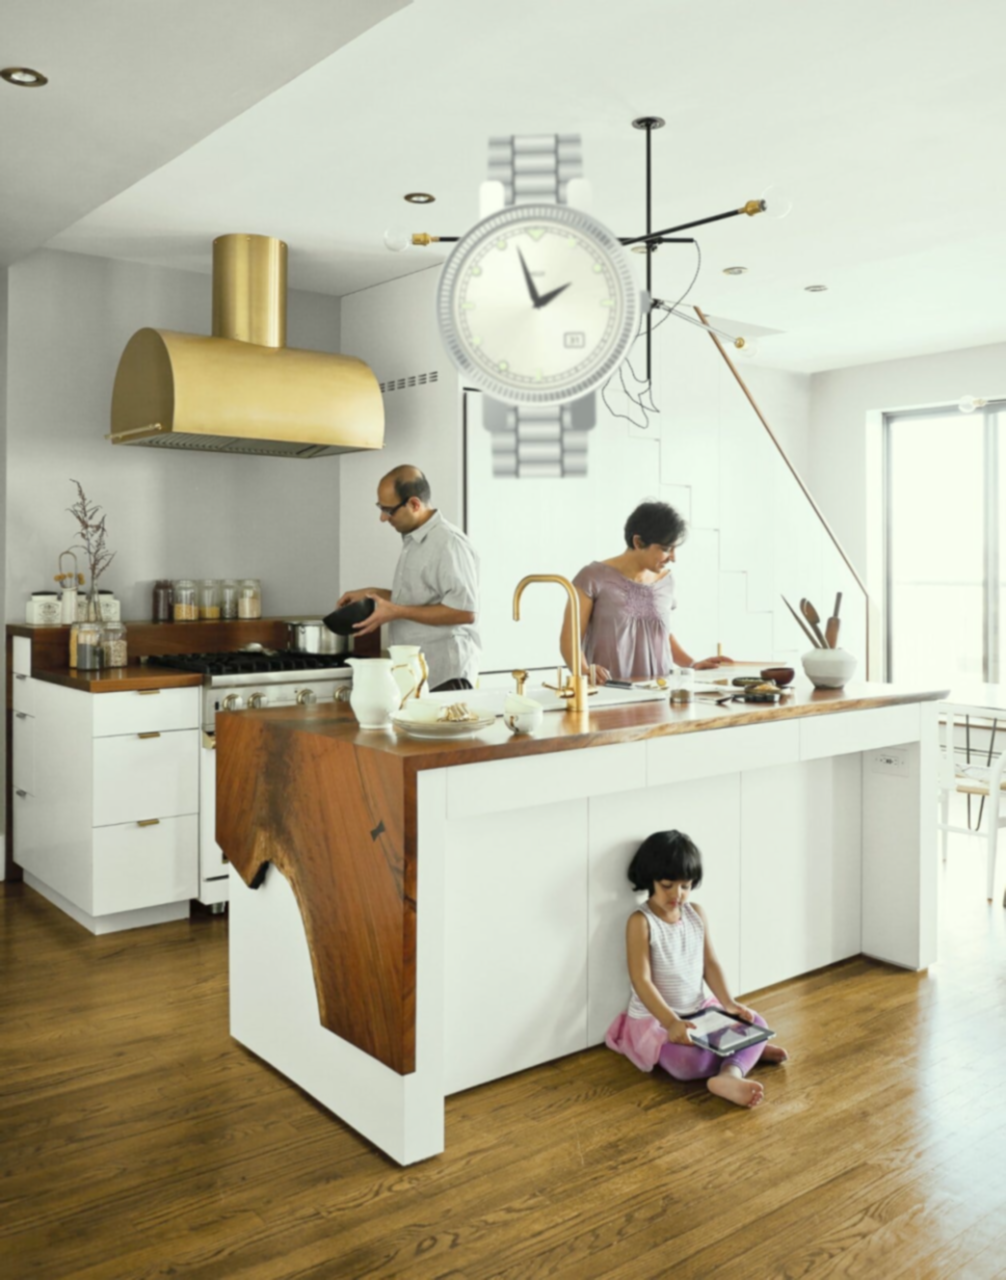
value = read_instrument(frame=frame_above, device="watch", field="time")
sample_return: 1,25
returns 1,57
